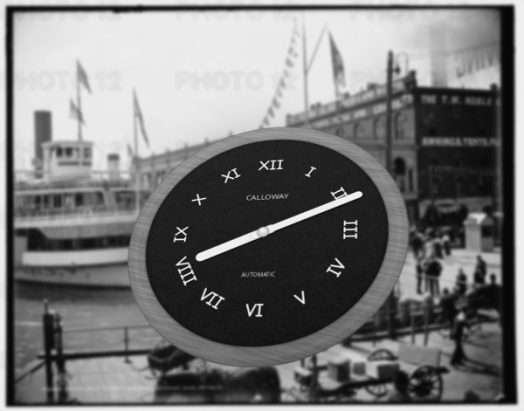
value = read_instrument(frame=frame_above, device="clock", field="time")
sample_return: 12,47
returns 8,11
